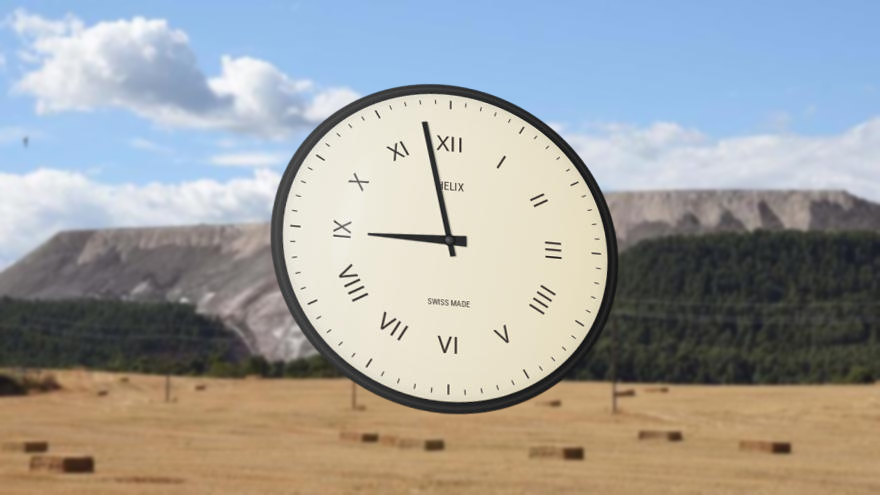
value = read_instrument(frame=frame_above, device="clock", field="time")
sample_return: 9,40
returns 8,58
